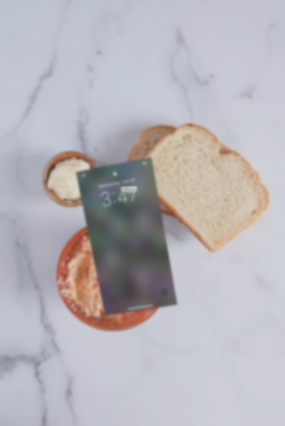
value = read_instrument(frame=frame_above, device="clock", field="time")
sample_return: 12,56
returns 3,47
